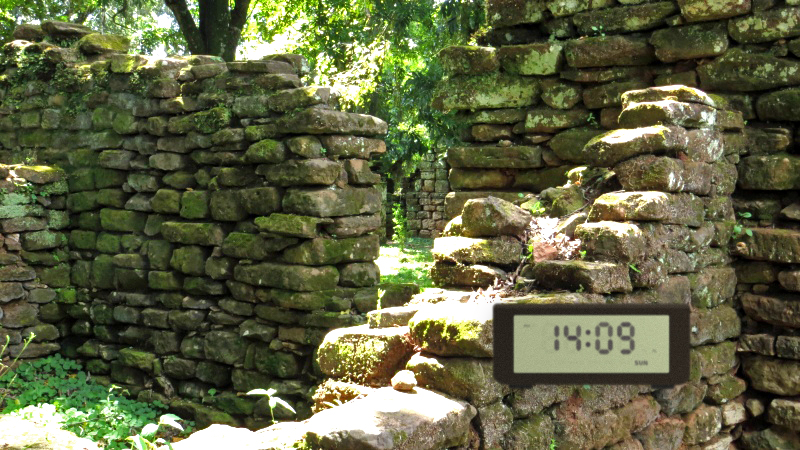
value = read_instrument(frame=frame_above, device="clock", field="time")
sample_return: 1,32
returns 14,09
